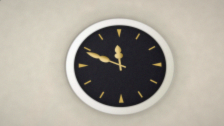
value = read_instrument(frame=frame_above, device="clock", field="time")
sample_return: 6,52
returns 11,49
